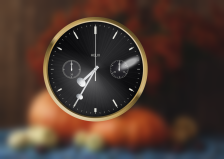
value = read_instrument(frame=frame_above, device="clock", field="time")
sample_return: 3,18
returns 7,35
